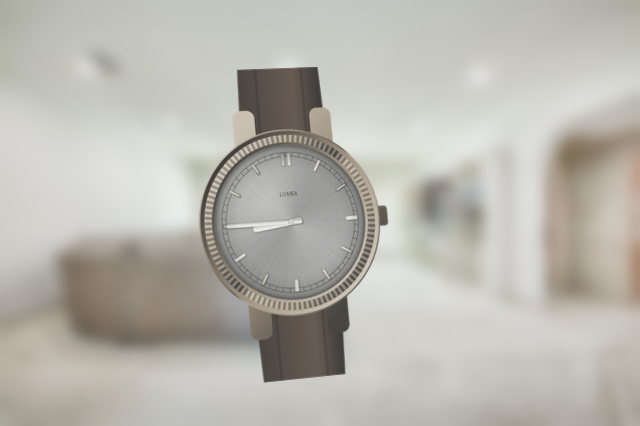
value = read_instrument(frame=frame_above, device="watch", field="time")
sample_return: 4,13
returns 8,45
